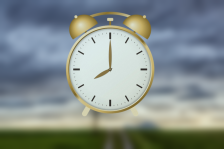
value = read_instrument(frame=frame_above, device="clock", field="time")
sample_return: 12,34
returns 8,00
